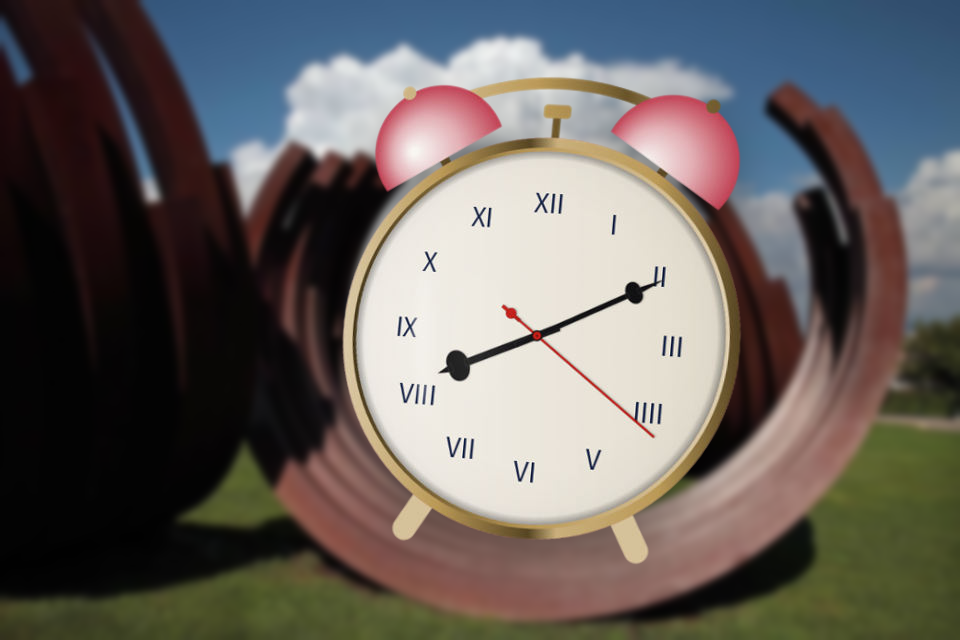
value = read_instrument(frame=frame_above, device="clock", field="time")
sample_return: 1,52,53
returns 8,10,21
